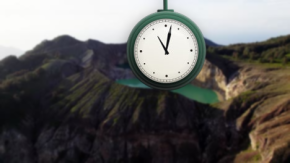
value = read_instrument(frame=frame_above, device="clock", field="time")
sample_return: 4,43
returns 11,02
